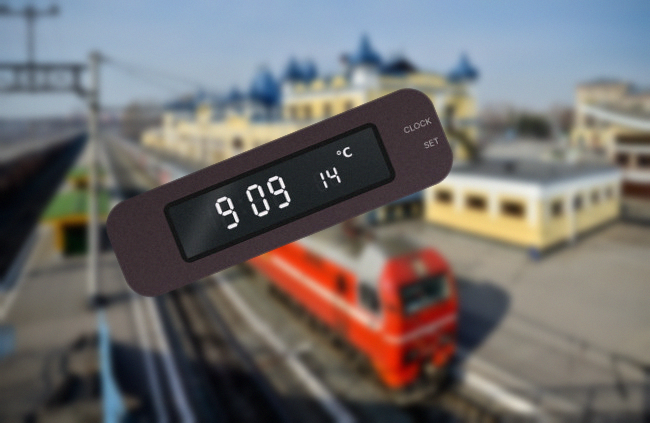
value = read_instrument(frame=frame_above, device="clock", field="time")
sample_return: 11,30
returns 9,09
